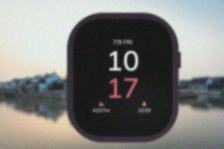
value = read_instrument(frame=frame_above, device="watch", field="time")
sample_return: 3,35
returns 10,17
